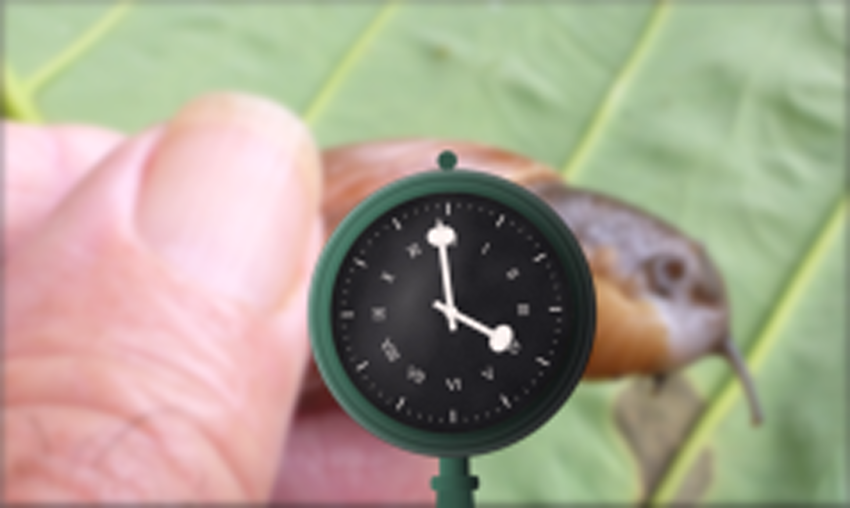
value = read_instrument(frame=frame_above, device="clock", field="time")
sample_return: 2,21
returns 3,59
